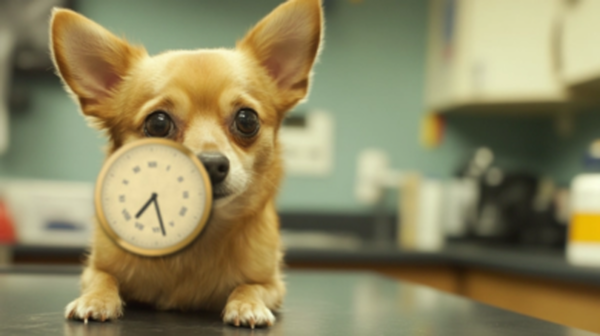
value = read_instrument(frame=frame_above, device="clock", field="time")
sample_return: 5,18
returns 7,28
